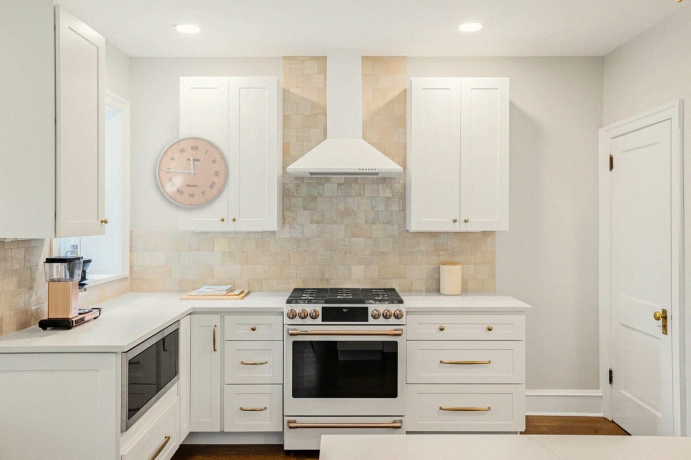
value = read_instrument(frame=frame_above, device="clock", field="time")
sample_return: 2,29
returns 11,45
